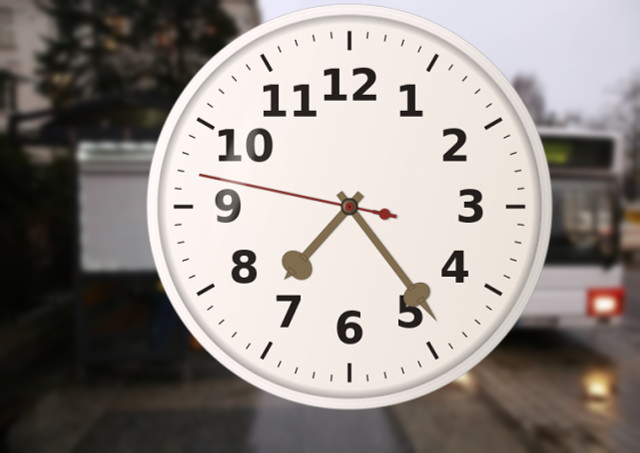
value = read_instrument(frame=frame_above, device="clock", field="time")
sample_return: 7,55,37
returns 7,23,47
